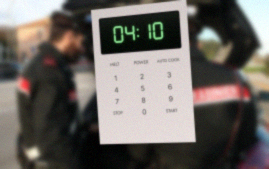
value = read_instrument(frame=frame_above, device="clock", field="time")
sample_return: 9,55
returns 4,10
